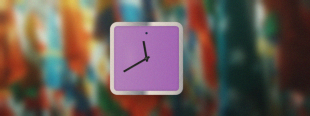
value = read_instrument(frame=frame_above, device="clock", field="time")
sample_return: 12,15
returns 11,40
